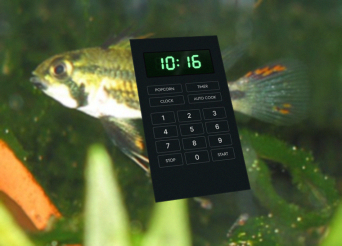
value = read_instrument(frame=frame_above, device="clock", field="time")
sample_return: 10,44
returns 10,16
